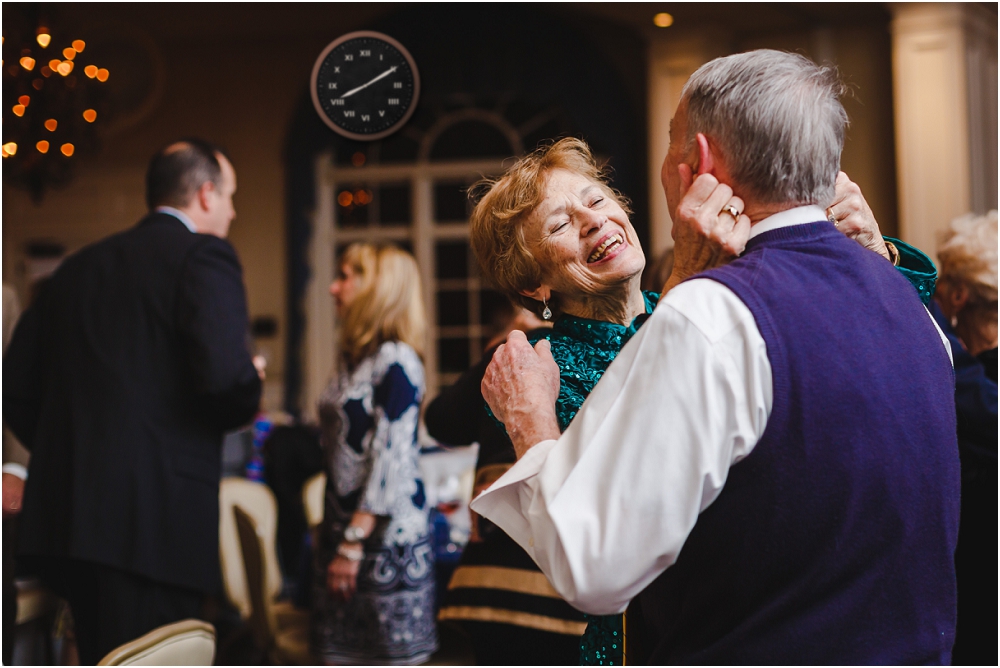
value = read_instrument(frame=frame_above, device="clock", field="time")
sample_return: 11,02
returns 8,10
